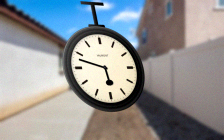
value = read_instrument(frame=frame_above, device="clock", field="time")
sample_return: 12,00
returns 5,48
